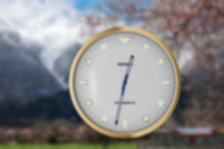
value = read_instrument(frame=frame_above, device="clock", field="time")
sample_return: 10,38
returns 12,32
